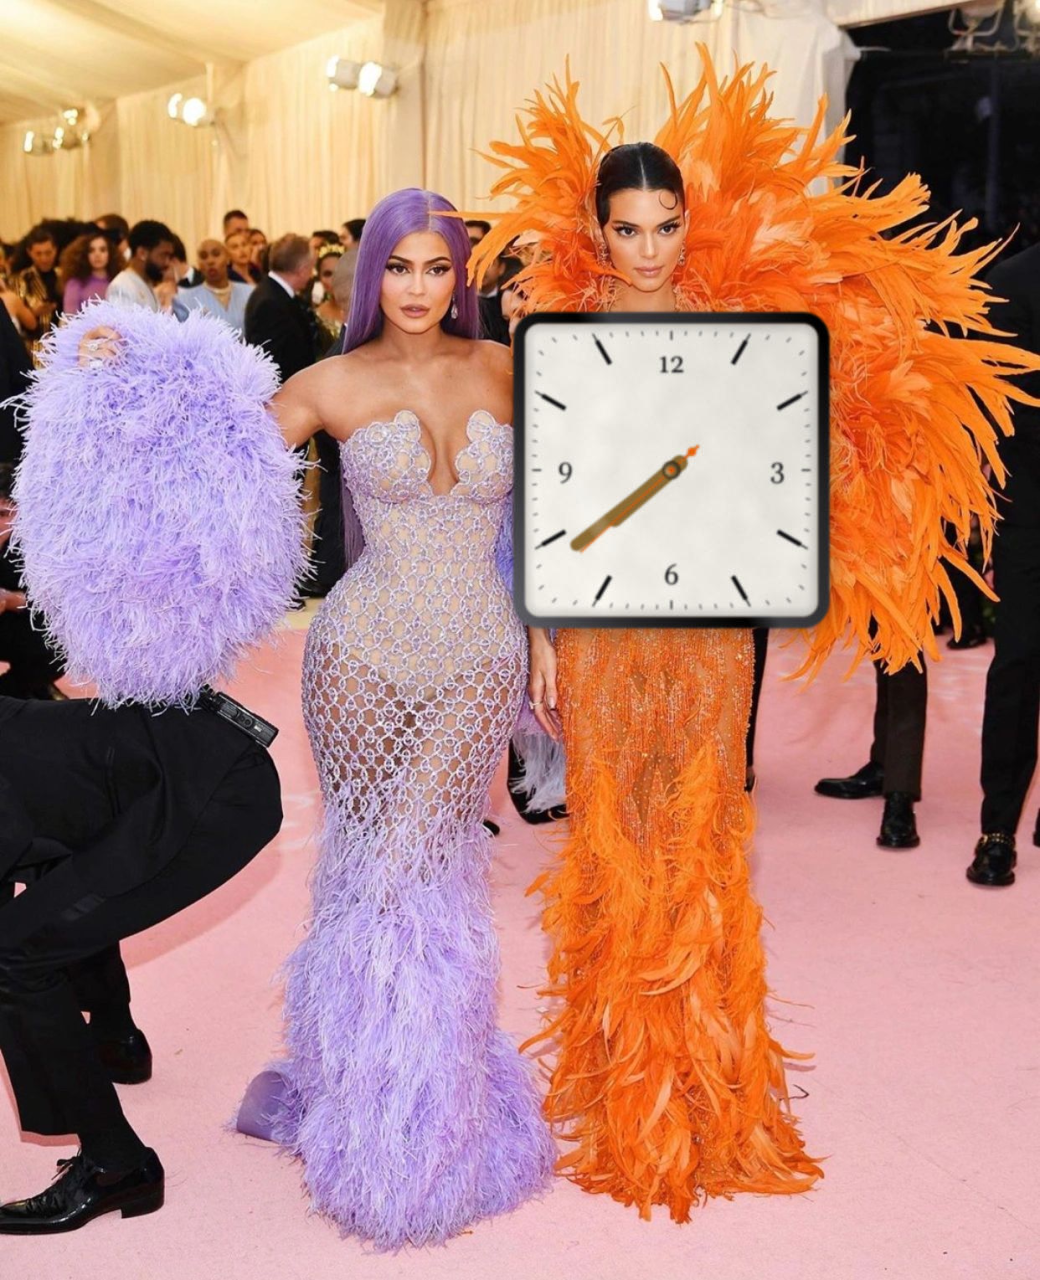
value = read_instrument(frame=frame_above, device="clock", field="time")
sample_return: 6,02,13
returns 7,38,38
